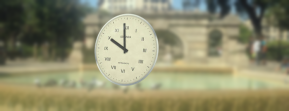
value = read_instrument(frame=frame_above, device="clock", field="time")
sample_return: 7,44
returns 9,59
